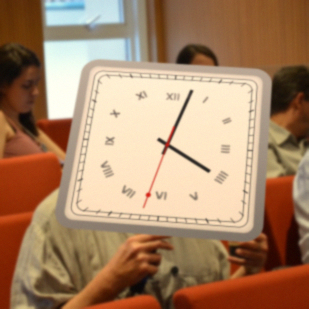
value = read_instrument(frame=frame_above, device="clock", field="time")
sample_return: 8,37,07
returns 4,02,32
